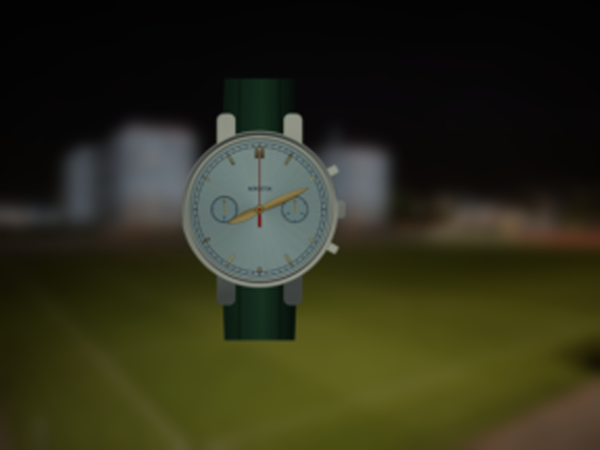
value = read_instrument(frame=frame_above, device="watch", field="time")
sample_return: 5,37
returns 8,11
